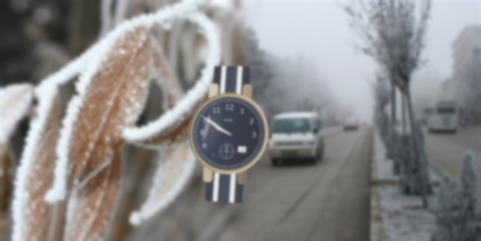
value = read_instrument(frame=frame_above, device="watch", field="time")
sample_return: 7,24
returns 9,50
